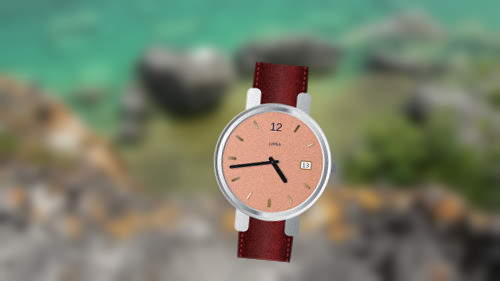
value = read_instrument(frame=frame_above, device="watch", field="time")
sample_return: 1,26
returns 4,43
